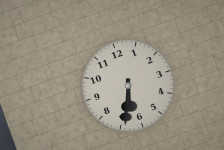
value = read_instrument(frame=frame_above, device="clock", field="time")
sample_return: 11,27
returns 6,34
